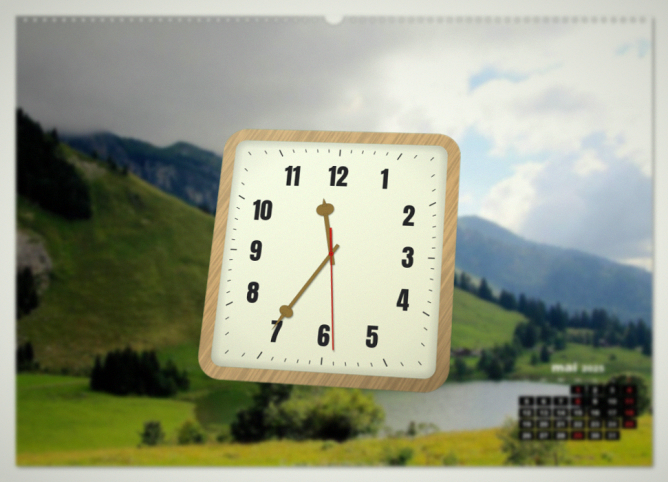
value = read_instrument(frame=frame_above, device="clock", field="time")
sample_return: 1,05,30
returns 11,35,29
